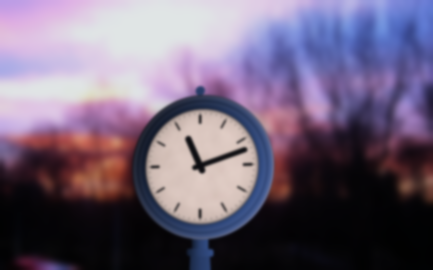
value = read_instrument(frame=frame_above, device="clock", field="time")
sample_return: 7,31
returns 11,12
